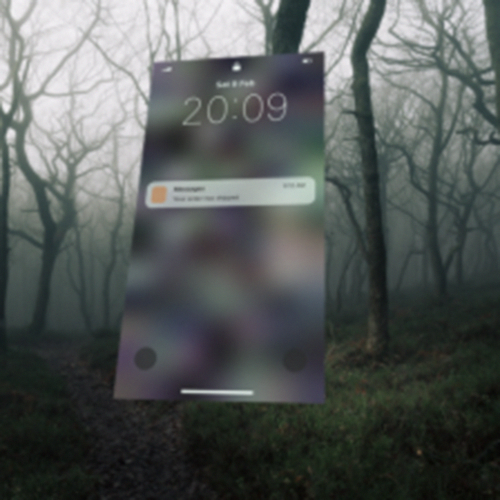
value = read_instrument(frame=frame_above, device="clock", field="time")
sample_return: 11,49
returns 20,09
